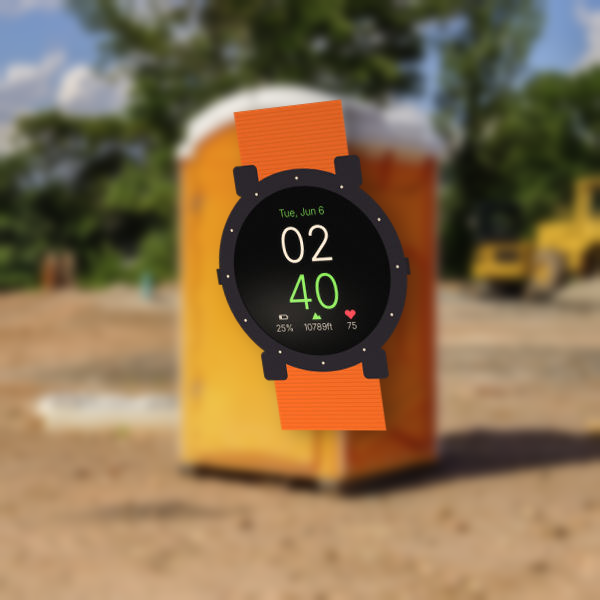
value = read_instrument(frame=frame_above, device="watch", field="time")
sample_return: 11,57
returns 2,40
